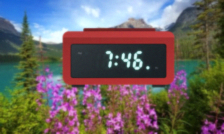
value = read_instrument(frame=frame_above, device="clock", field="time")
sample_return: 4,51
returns 7,46
